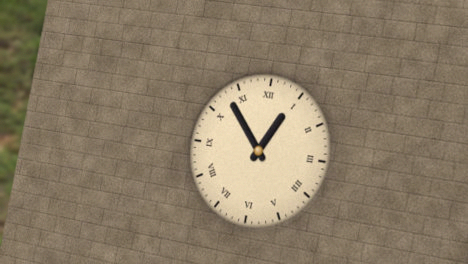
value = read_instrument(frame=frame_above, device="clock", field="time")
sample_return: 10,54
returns 12,53
